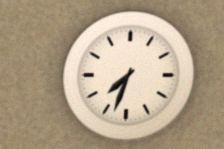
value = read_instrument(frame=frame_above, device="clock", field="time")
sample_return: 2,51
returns 7,33
